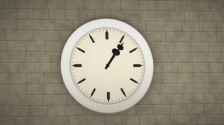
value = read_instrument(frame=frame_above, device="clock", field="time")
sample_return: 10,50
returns 1,06
